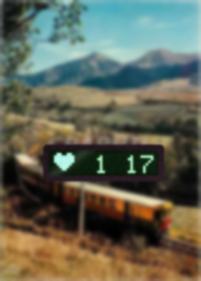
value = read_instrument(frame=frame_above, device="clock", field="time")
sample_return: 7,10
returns 1,17
